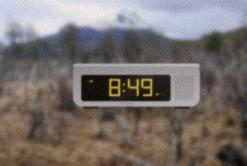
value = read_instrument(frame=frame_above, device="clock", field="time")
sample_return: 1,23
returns 8,49
